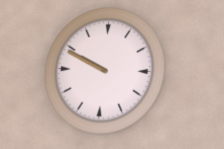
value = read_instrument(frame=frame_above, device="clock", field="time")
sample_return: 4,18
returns 9,49
